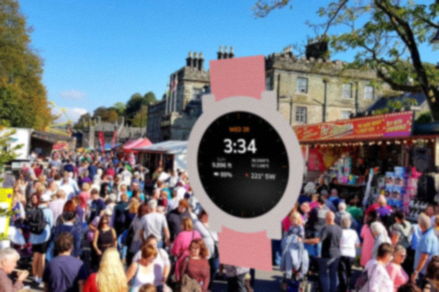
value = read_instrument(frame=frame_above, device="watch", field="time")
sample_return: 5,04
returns 3,34
